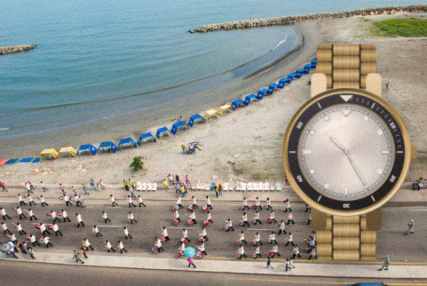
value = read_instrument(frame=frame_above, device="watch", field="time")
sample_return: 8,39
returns 10,25
